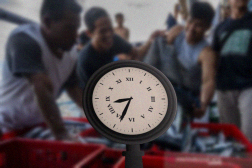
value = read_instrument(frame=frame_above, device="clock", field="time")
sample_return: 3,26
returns 8,34
